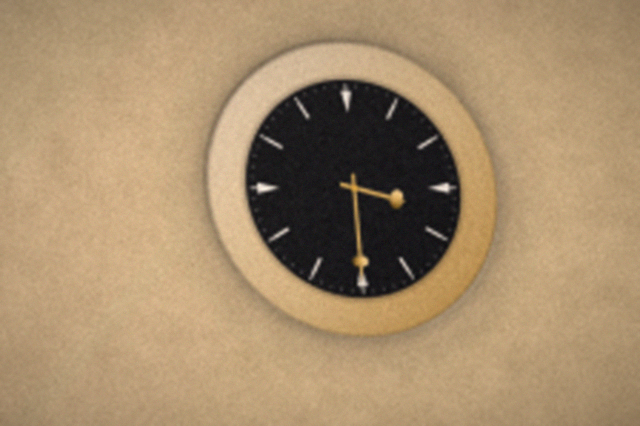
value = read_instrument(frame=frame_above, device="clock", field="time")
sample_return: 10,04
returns 3,30
